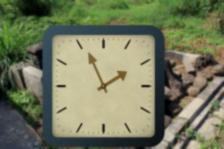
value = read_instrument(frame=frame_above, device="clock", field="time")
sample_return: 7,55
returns 1,56
